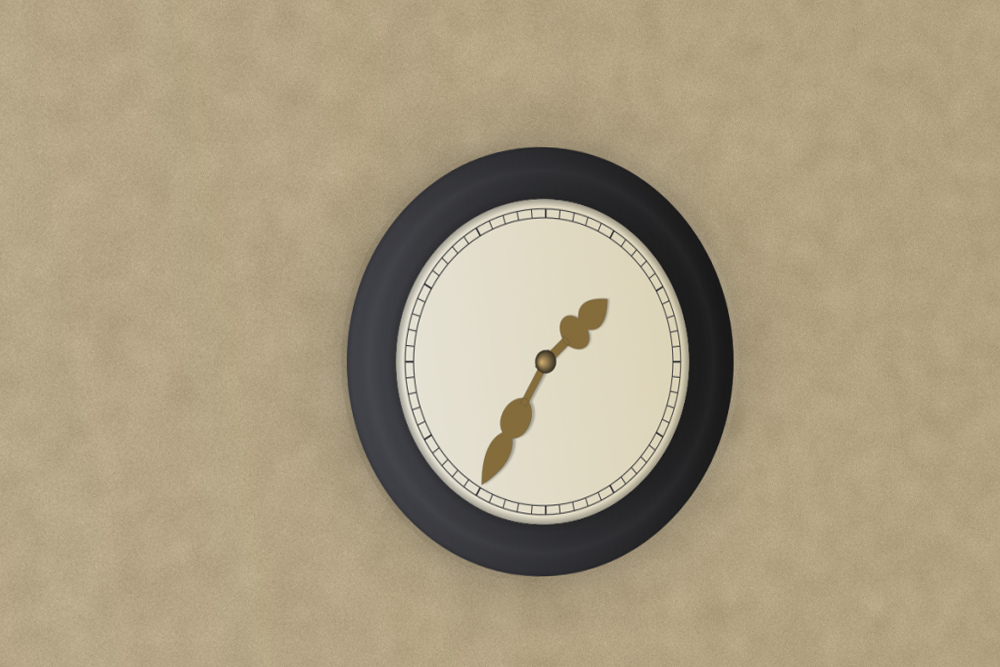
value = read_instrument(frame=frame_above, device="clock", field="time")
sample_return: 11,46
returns 1,35
